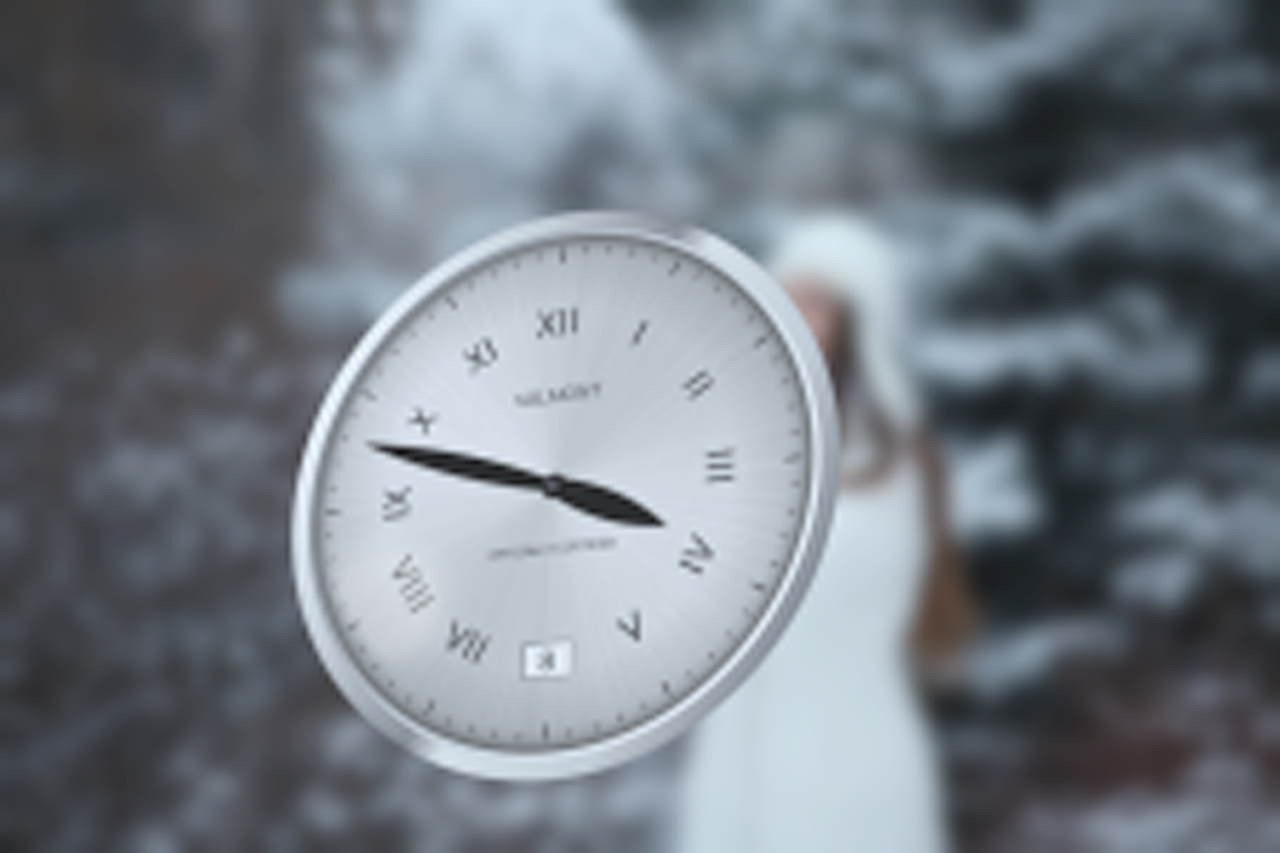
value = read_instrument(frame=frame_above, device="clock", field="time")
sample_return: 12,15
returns 3,48
